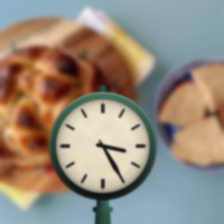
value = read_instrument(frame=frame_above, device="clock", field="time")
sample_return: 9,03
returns 3,25
